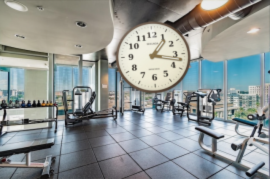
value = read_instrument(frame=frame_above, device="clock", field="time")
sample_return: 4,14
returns 1,17
